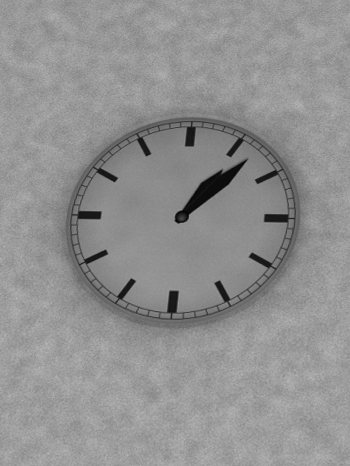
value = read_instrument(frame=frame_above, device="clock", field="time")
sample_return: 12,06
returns 1,07
